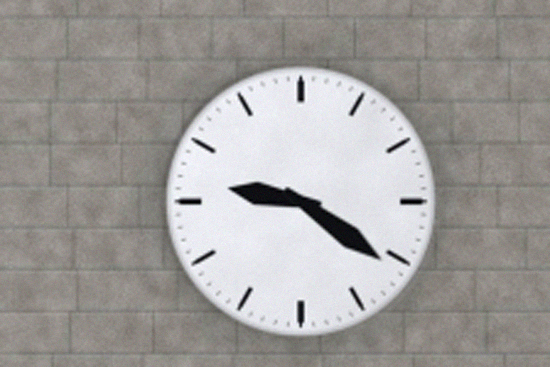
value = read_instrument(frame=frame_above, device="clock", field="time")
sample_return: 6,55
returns 9,21
